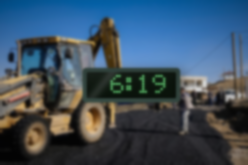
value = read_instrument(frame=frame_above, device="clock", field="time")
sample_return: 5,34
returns 6,19
